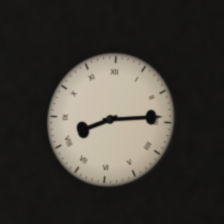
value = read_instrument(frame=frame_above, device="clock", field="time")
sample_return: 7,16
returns 8,14
